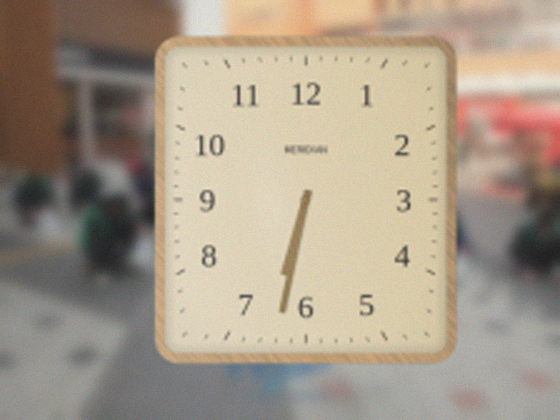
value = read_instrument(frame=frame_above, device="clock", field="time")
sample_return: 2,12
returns 6,32
